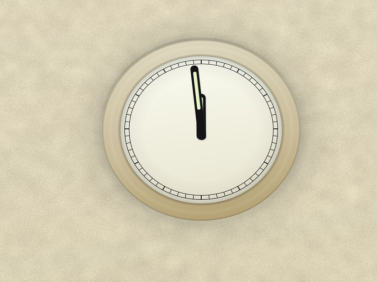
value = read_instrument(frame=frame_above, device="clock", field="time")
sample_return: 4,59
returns 11,59
